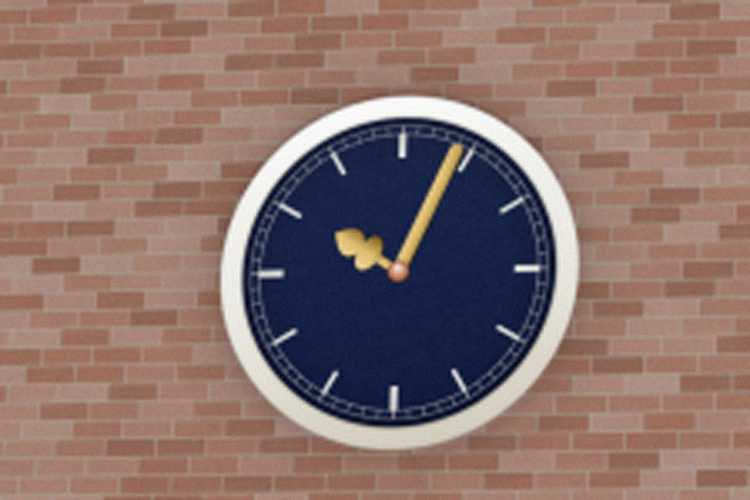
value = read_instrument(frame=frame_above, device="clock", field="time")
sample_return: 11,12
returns 10,04
